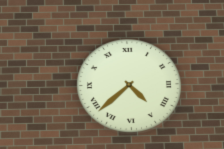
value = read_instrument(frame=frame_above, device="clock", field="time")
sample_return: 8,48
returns 4,38
